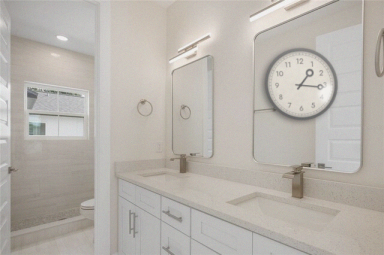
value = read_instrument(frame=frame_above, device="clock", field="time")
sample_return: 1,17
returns 1,16
